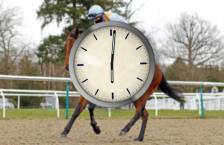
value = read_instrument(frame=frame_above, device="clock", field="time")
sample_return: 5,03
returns 6,01
